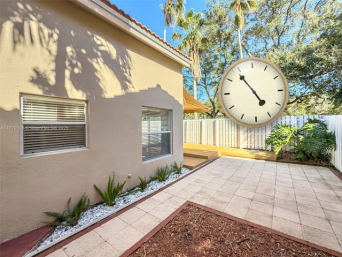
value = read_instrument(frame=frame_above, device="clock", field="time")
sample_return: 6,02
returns 4,54
